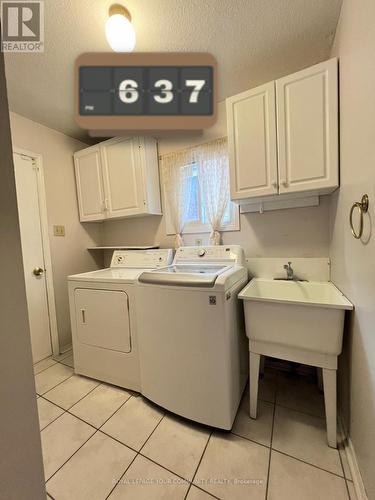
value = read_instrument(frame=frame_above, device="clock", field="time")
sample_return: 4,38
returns 6,37
